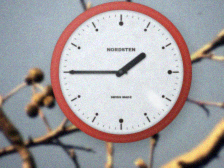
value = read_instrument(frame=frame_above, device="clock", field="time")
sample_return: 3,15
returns 1,45
